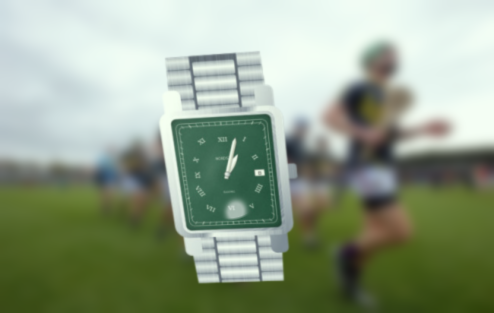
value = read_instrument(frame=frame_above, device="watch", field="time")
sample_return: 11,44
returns 1,03
